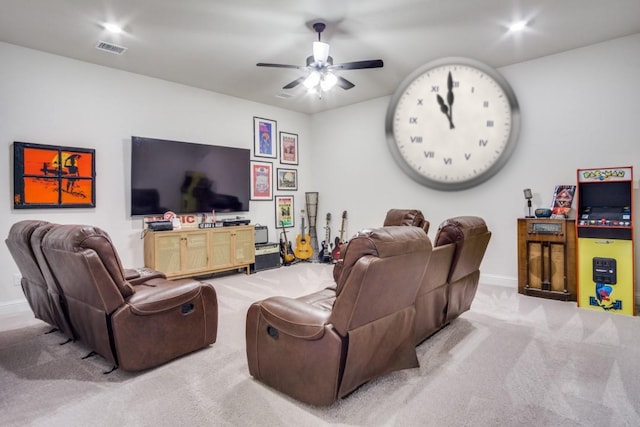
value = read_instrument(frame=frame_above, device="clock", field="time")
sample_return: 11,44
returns 10,59
